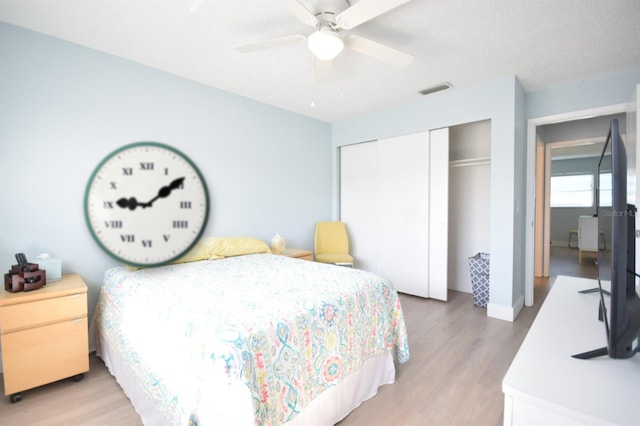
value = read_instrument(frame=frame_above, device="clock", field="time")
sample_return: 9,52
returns 9,09
